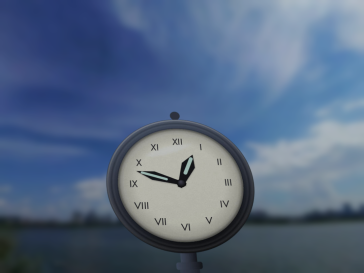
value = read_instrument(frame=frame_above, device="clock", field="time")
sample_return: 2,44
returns 12,48
